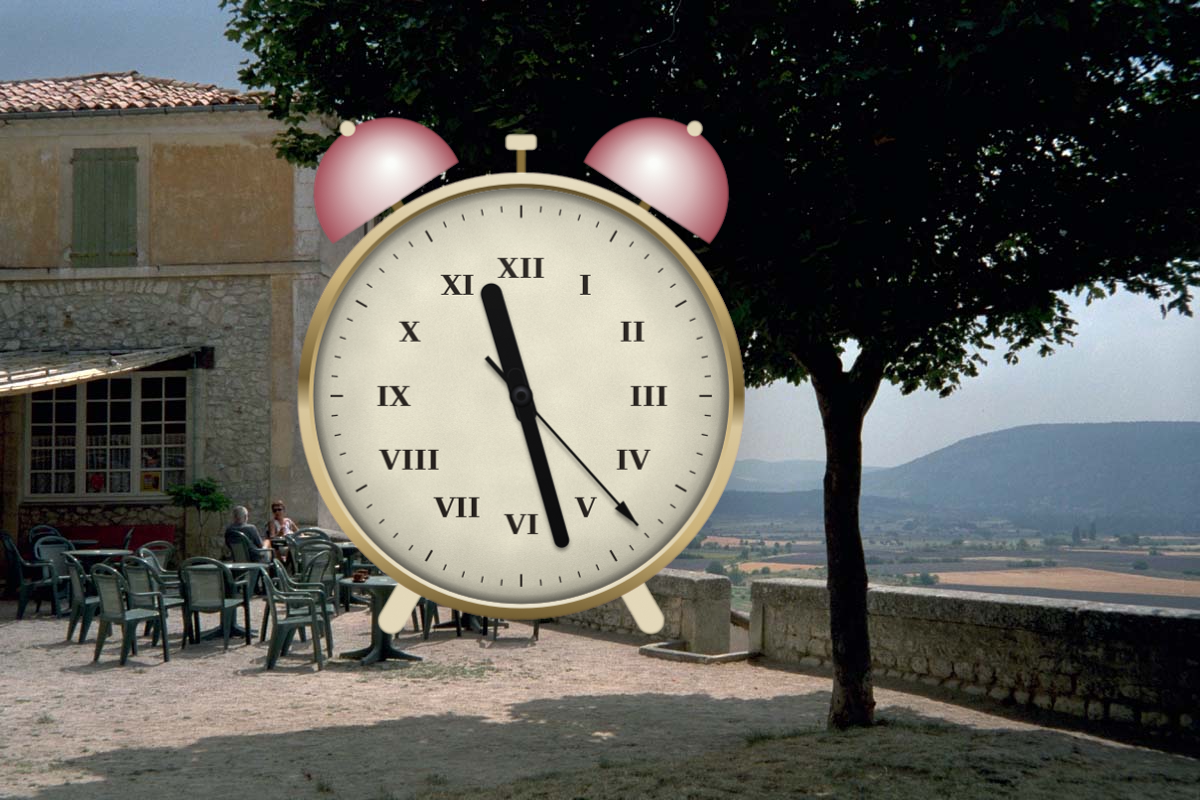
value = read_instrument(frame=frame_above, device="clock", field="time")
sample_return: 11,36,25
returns 11,27,23
